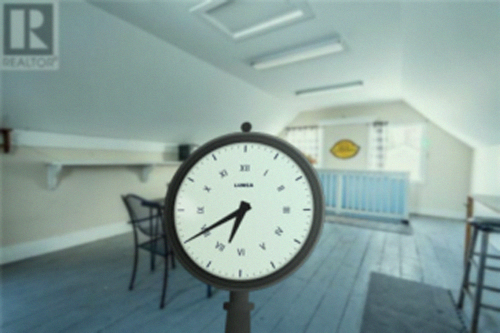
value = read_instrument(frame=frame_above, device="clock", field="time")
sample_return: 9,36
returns 6,40
